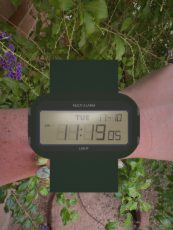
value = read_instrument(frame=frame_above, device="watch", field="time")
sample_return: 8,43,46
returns 11,19,05
